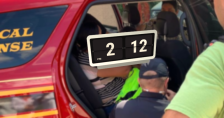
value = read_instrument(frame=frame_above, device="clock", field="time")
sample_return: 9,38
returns 2,12
